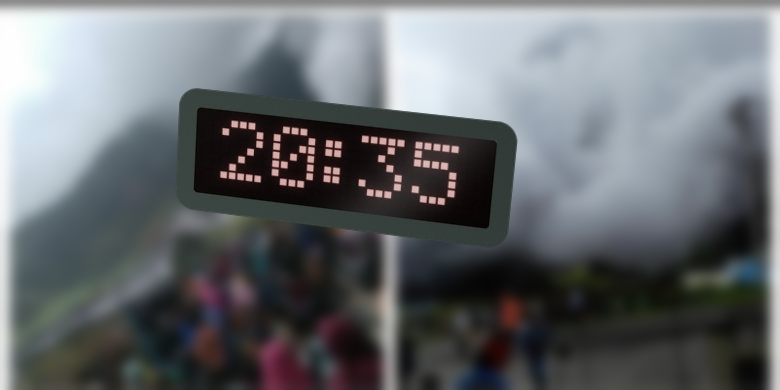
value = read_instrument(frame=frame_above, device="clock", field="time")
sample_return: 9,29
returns 20,35
